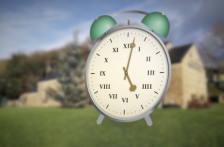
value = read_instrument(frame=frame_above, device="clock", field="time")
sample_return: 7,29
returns 5,02
